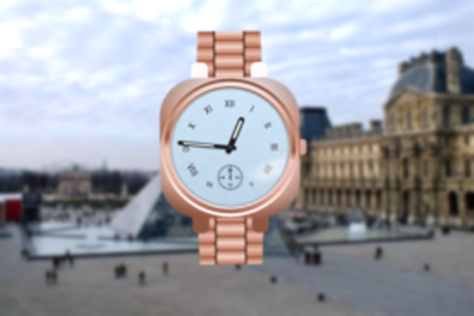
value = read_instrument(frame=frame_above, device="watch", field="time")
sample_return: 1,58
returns 12,46
